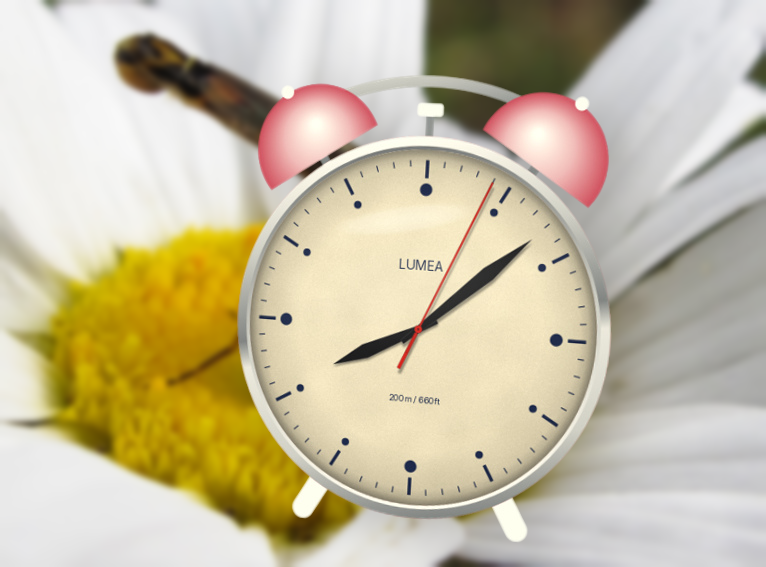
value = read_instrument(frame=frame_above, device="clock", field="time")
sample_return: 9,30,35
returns 8,08,04
